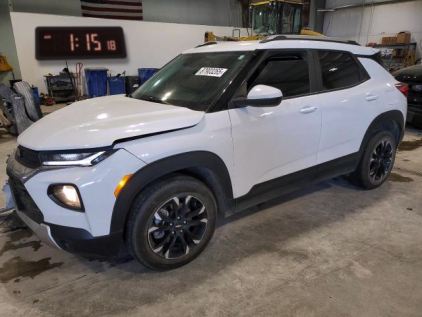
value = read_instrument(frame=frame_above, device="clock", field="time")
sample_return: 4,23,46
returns 1,15,18
